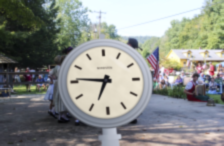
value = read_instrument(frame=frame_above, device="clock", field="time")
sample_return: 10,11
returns 6,46
